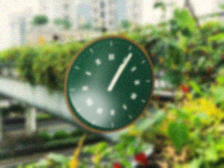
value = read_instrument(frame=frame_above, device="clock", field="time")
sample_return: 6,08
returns 1,06
